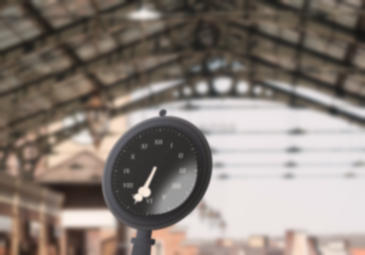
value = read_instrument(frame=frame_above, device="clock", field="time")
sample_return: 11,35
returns 6,34
